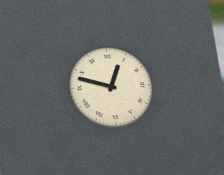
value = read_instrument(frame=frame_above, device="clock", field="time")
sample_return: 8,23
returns 12,48
